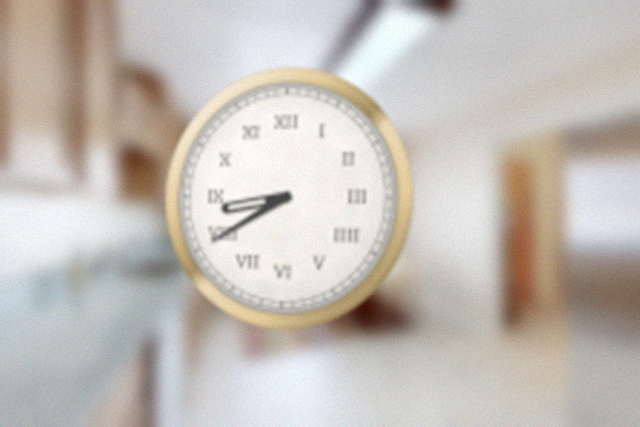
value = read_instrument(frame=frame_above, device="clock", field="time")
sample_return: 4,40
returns 8,40
